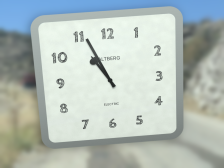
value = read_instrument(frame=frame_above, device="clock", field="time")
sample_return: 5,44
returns 10,56
